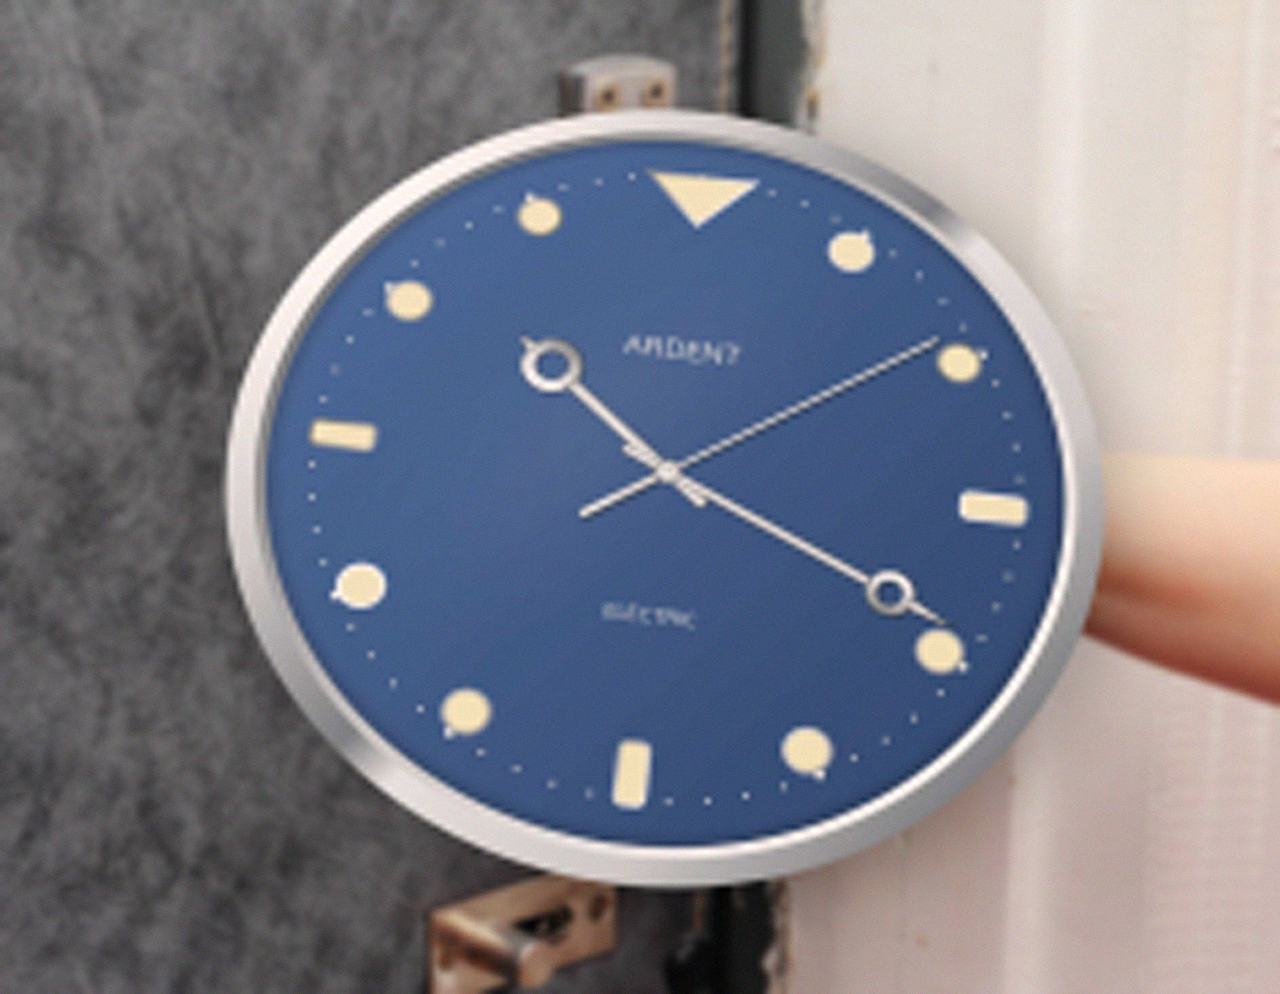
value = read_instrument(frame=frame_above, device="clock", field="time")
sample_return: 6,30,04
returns 10,19,09
